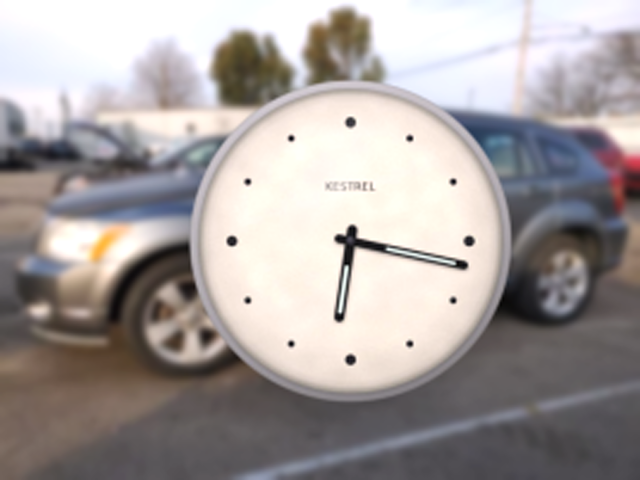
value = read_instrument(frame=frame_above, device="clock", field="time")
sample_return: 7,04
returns 6,17
